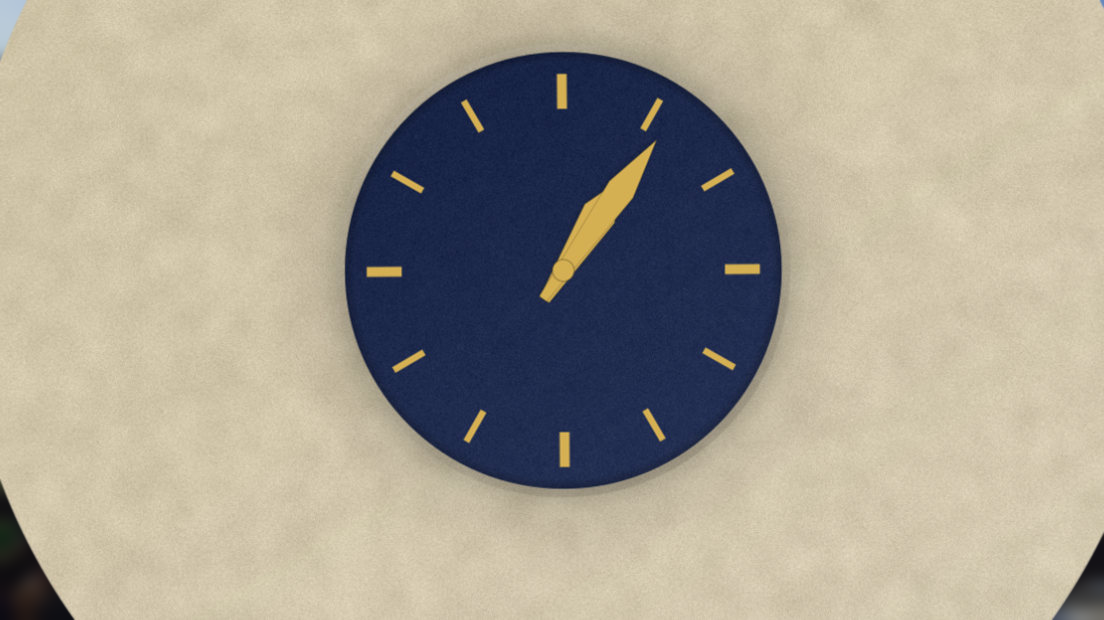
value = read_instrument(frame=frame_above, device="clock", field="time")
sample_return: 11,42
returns 1,06
